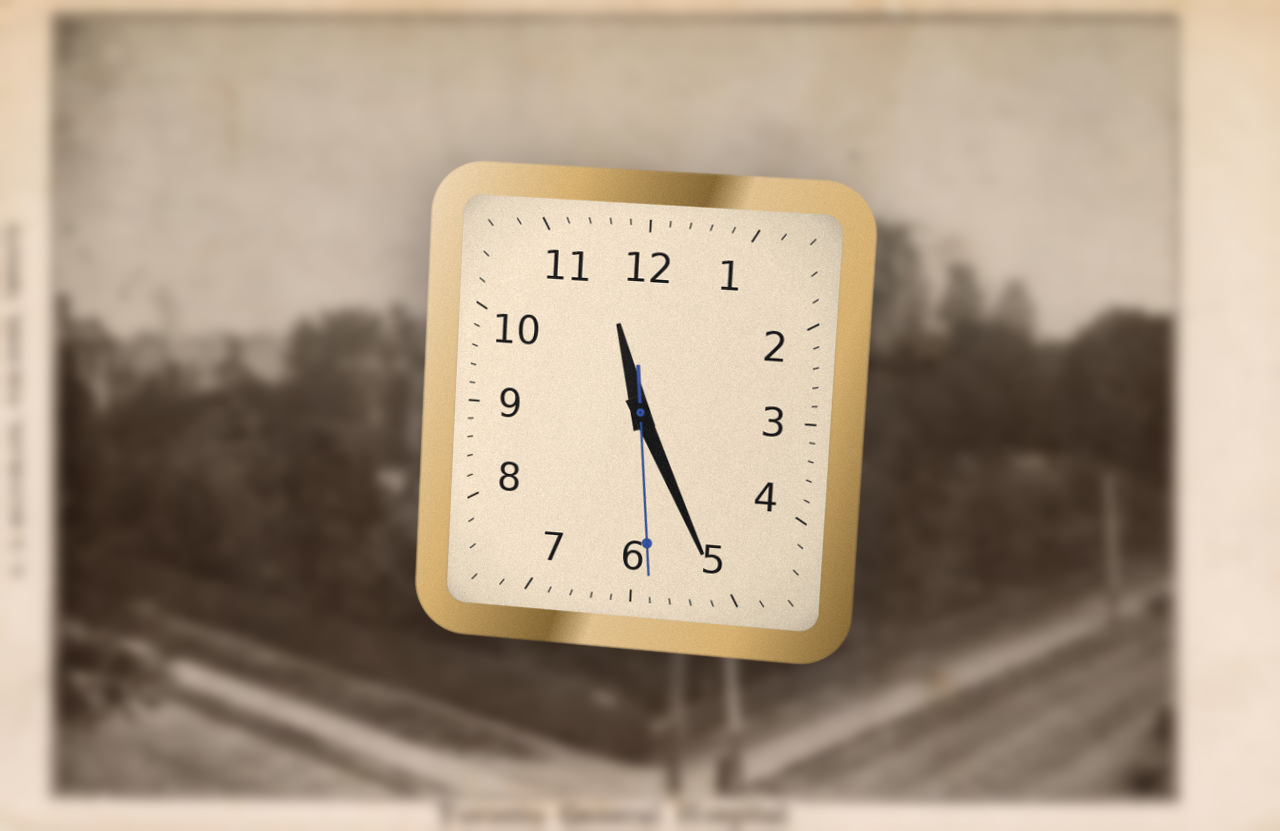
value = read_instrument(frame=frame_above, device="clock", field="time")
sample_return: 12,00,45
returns 11,25,29
